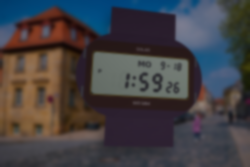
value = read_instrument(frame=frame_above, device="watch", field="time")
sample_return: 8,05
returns 1,59
